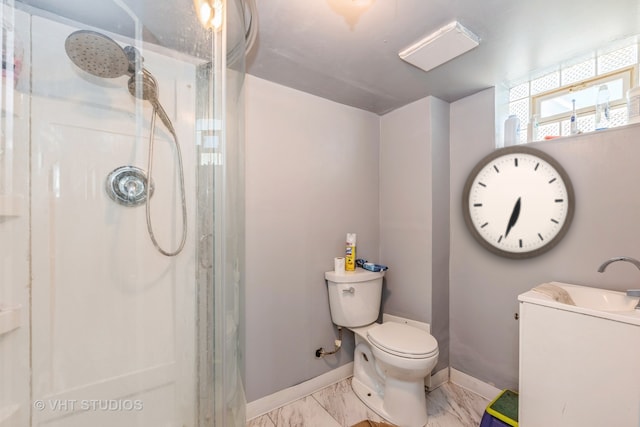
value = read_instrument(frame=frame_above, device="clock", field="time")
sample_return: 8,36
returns 6,34
